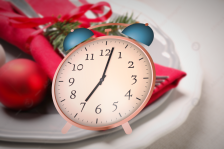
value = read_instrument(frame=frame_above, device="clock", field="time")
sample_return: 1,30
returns 7,02
